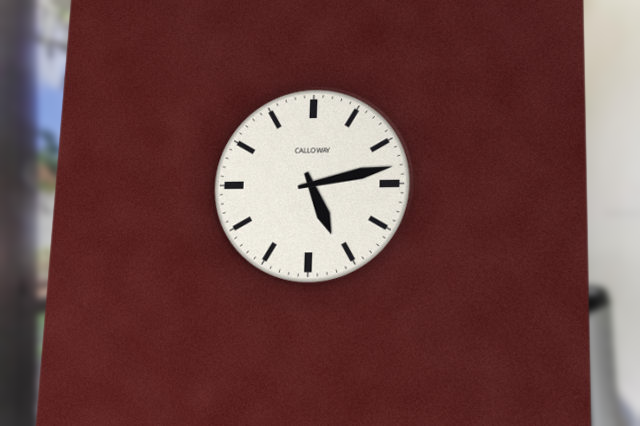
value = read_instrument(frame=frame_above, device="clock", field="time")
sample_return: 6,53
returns 5,13
